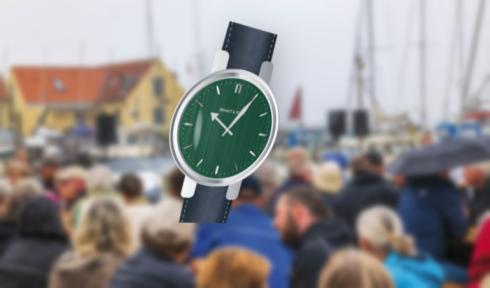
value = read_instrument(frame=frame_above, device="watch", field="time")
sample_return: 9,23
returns 10,05
